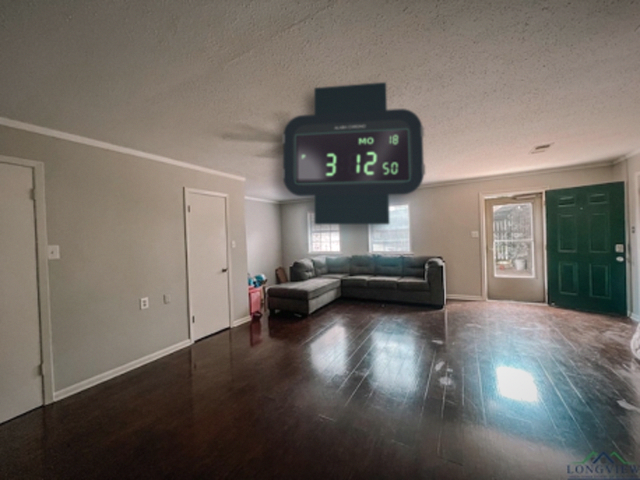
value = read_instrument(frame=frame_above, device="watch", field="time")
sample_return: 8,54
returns 3,12
